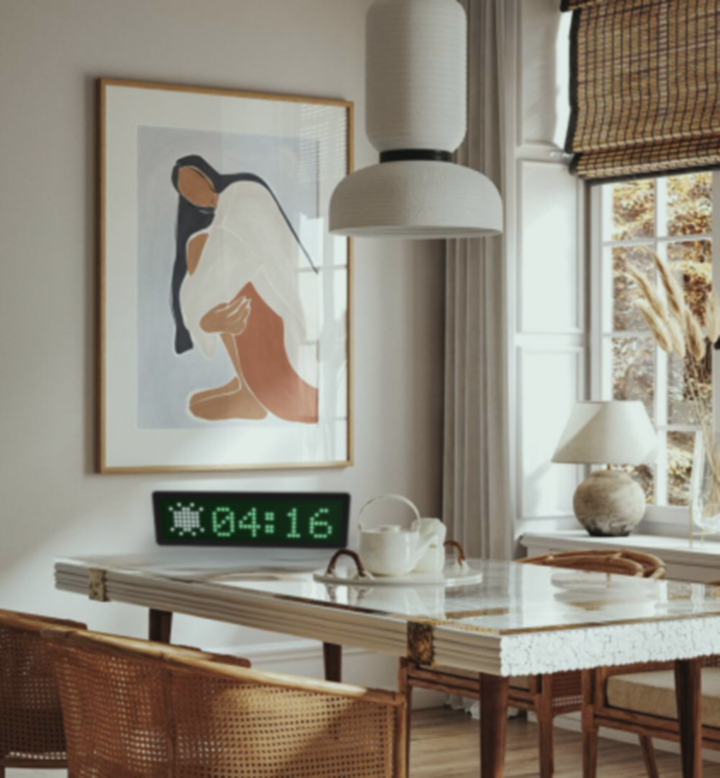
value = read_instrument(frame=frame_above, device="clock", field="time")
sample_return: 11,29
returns 4,16
